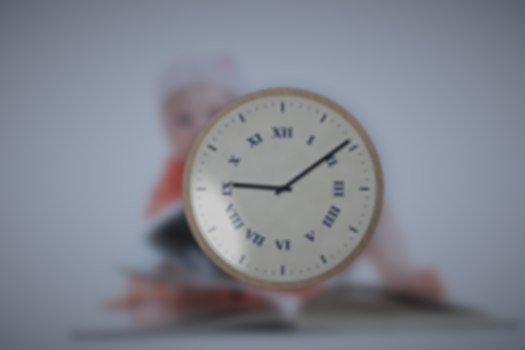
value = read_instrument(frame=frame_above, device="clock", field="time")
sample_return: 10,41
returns 9,09
